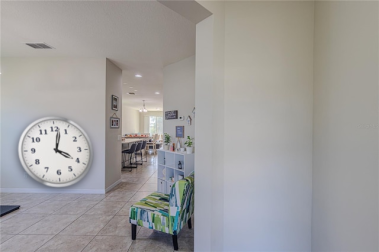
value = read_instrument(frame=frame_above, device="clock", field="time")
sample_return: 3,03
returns 4,02
